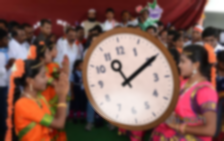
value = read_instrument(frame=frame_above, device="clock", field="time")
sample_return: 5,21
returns 11,10
